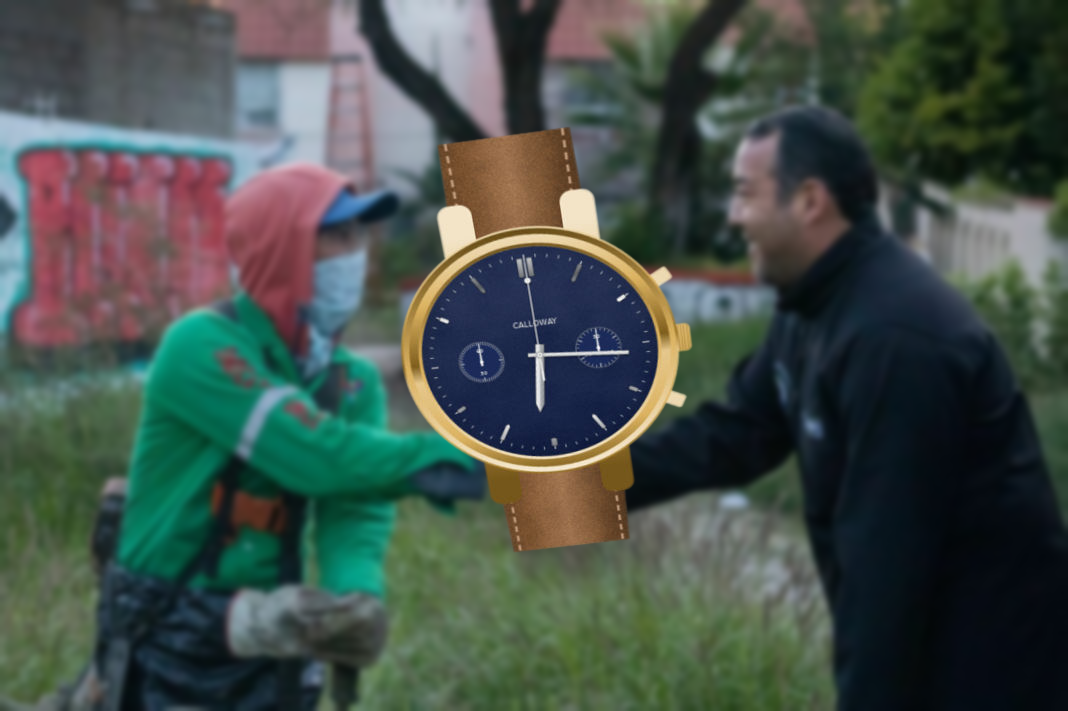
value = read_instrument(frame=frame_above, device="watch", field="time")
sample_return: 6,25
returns 6,16
